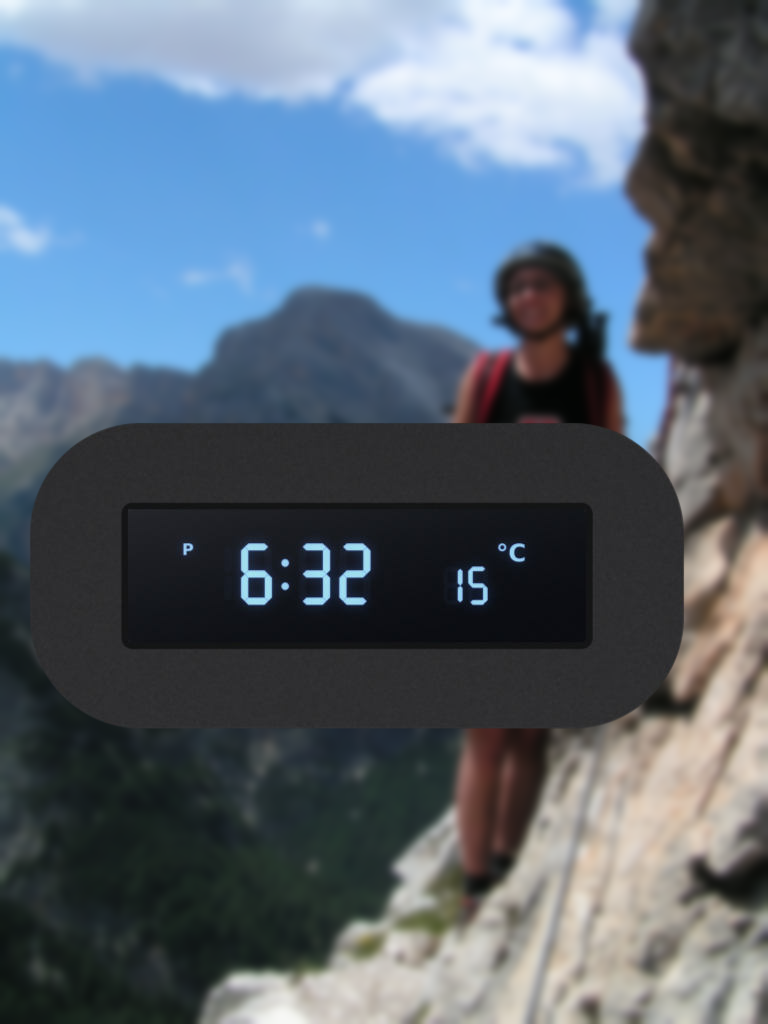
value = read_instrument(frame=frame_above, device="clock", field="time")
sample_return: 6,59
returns 6,32
